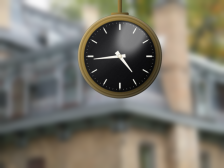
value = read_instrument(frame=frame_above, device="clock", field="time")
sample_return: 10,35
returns 4,44
